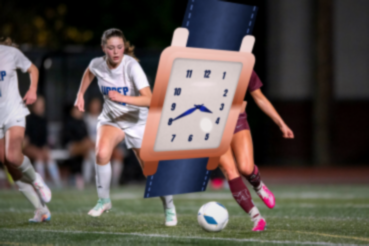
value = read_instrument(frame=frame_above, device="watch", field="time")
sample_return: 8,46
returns 3,40
